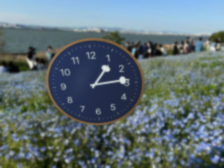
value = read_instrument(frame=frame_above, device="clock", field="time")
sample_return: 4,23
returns 1,14
